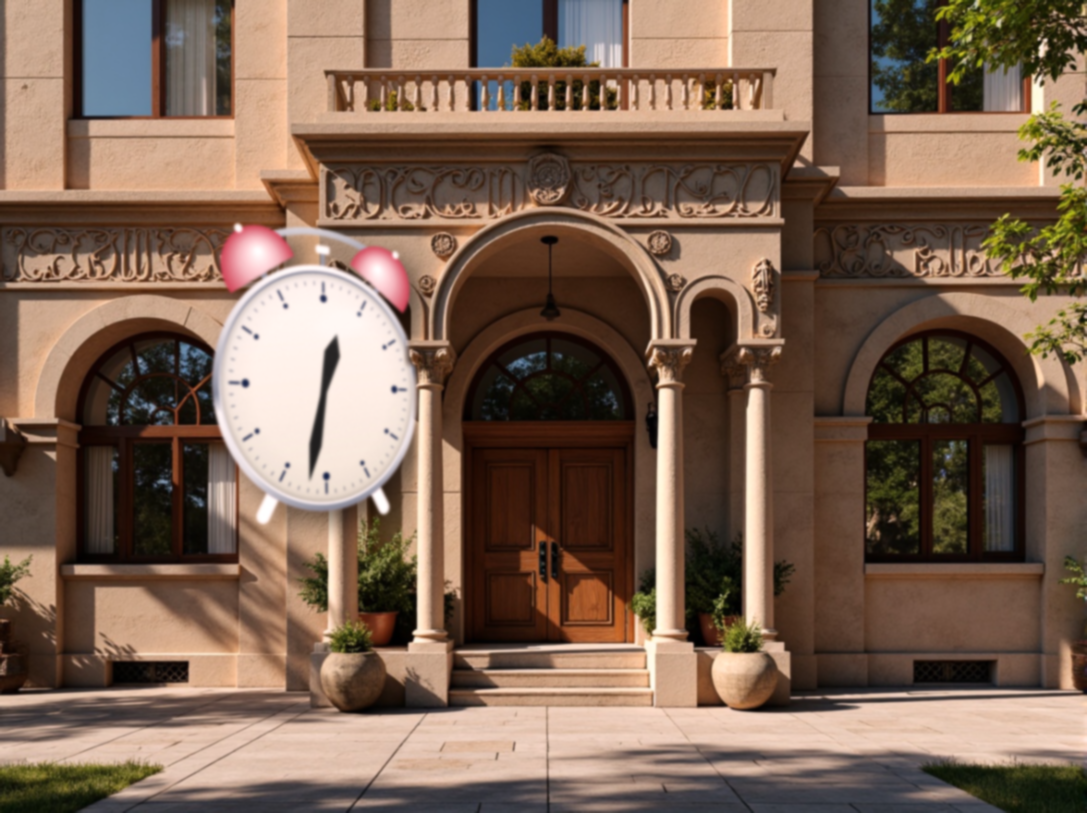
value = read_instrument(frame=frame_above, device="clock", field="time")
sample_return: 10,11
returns 12,32
